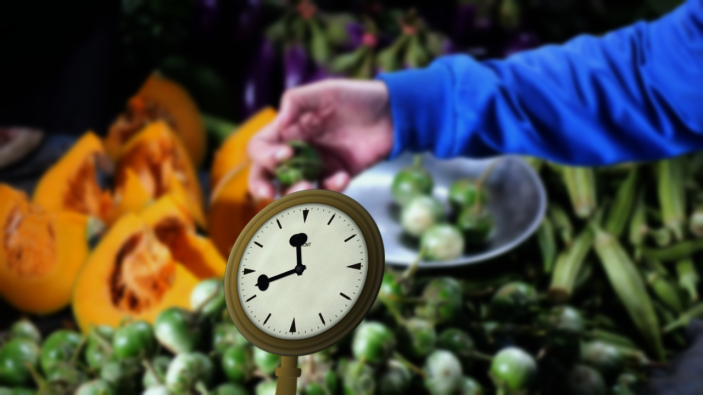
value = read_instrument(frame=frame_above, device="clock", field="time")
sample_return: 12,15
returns 11,42
